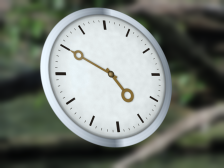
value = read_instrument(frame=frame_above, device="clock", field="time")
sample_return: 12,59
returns 4,50
